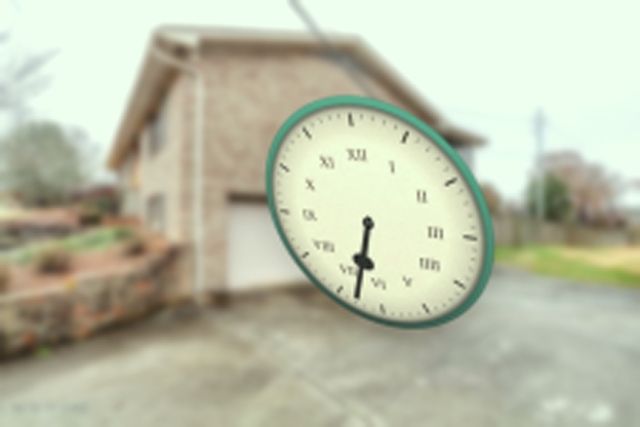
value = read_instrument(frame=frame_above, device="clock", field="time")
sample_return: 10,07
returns 6,33
